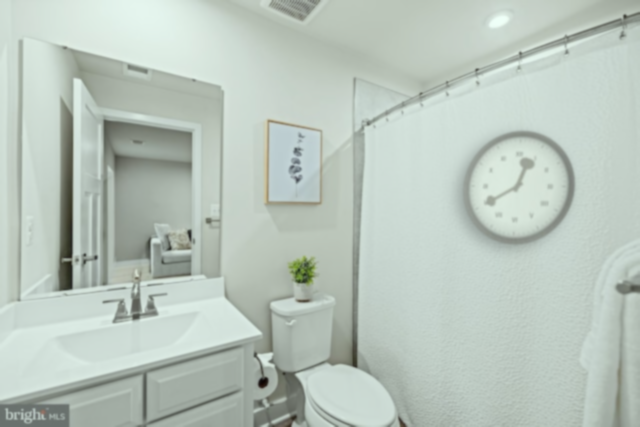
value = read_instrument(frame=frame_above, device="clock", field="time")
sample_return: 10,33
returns 12,40
